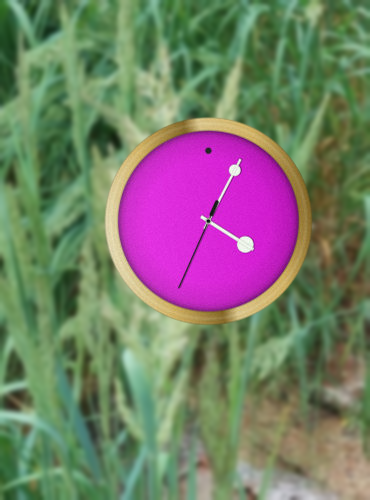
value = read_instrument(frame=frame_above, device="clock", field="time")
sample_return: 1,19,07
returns 4,04,34
